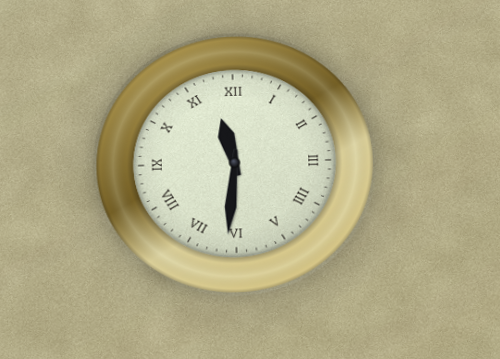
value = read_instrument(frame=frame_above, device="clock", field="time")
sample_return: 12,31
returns 11,31
